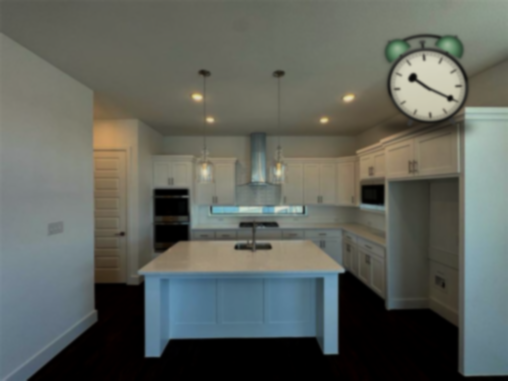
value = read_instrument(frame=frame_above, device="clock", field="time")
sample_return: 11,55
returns 10,20
